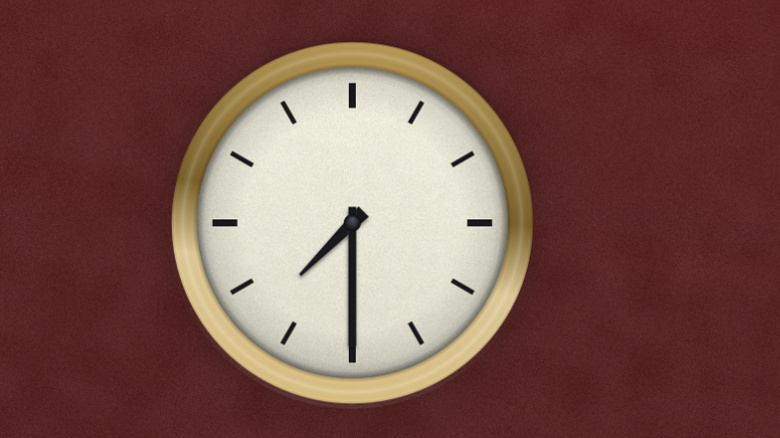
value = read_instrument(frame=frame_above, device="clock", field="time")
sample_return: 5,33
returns 7,30
